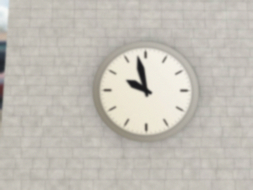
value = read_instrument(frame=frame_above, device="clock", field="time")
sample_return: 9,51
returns 9,58
